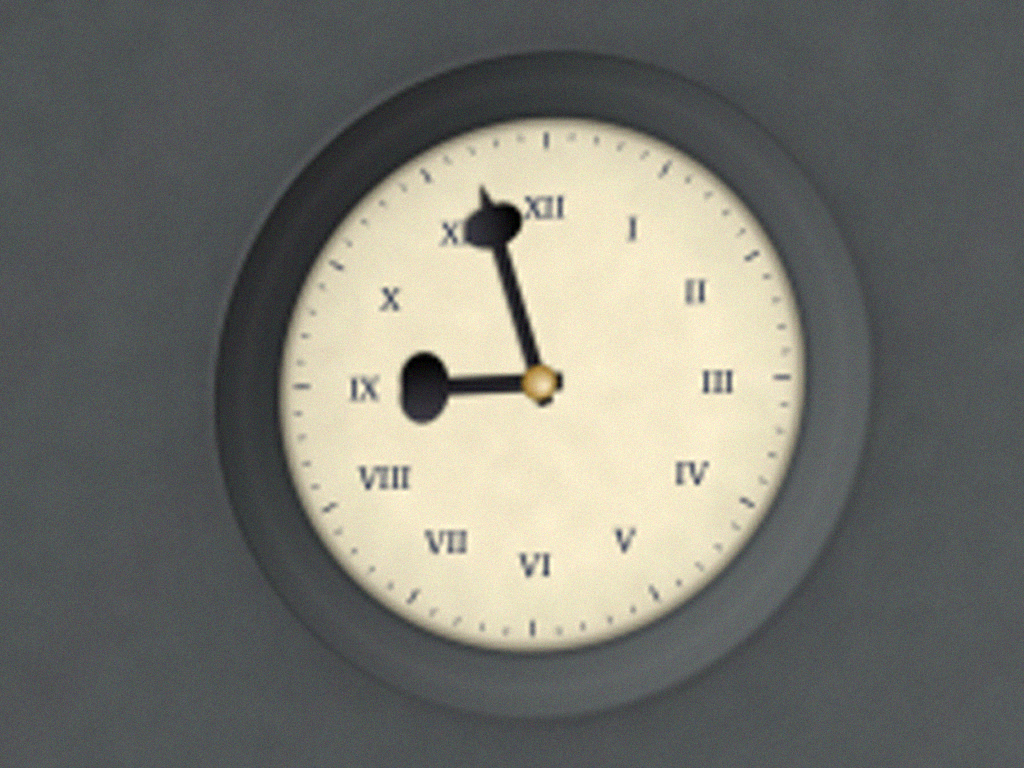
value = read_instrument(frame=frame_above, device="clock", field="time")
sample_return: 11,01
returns 8,57
